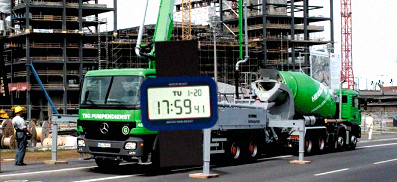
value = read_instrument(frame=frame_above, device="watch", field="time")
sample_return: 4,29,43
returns 17,59,41
